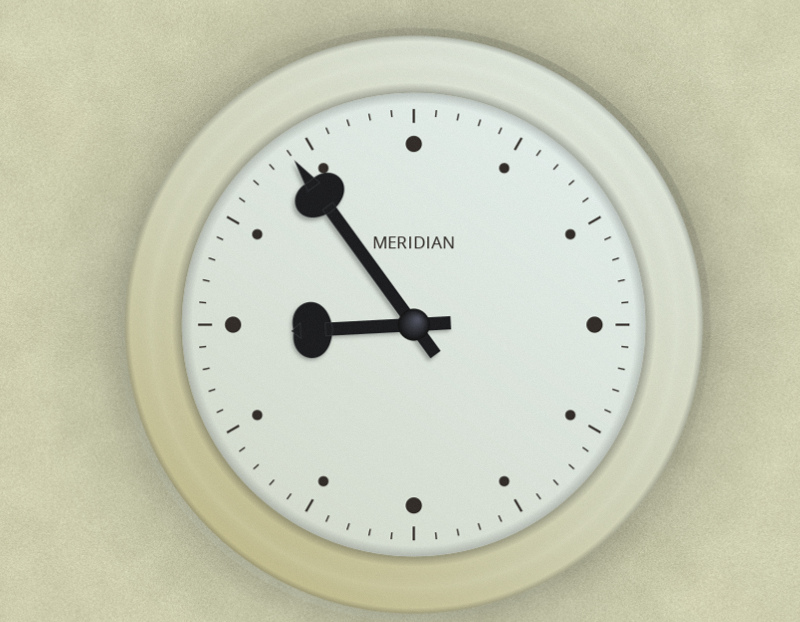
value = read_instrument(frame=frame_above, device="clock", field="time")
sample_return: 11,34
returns 8,54
